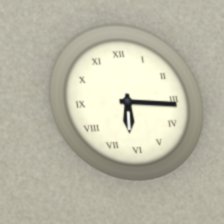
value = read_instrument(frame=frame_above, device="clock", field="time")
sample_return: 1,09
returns 6,16
